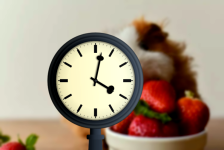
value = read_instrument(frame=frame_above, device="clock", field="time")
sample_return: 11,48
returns 4,02
